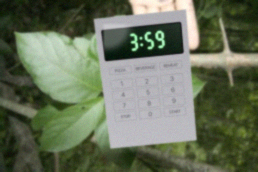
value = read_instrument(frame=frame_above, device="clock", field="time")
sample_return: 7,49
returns 3,59
